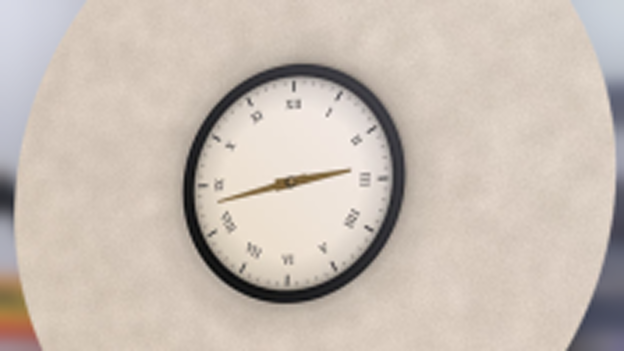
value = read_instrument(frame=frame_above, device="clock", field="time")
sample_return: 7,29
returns 2,43
